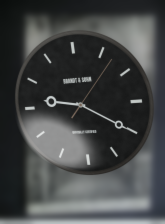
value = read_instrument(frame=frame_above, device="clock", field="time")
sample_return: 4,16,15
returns 9,20,07
